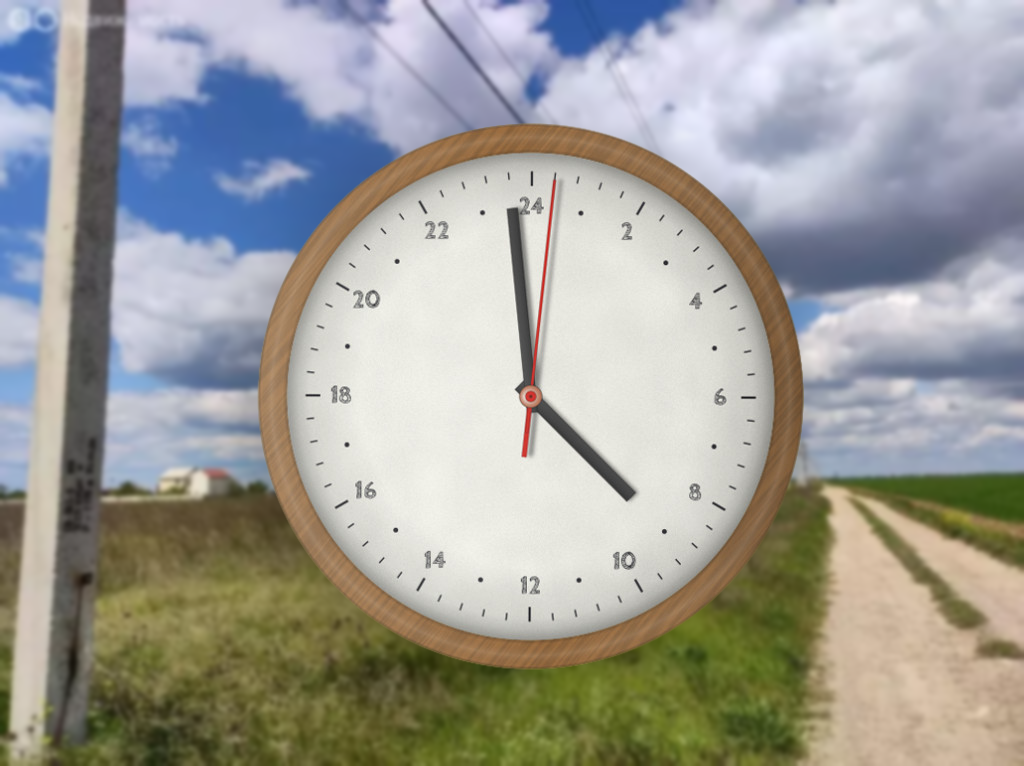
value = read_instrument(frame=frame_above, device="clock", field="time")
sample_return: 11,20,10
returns 8,59,01
